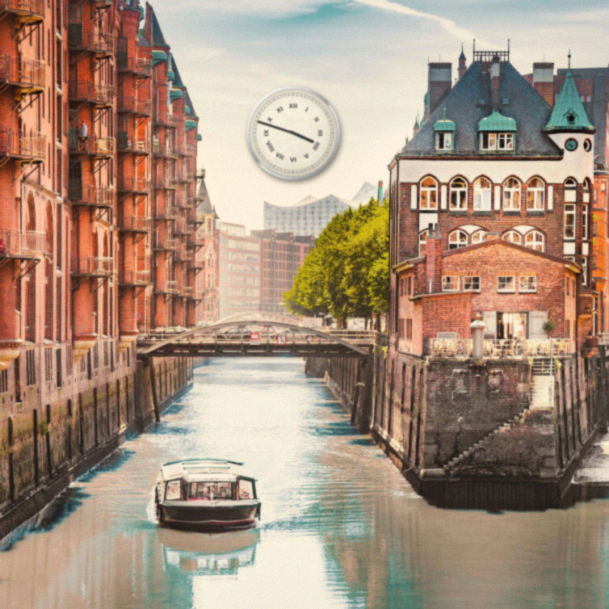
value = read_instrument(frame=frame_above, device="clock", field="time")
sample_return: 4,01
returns 3,48
